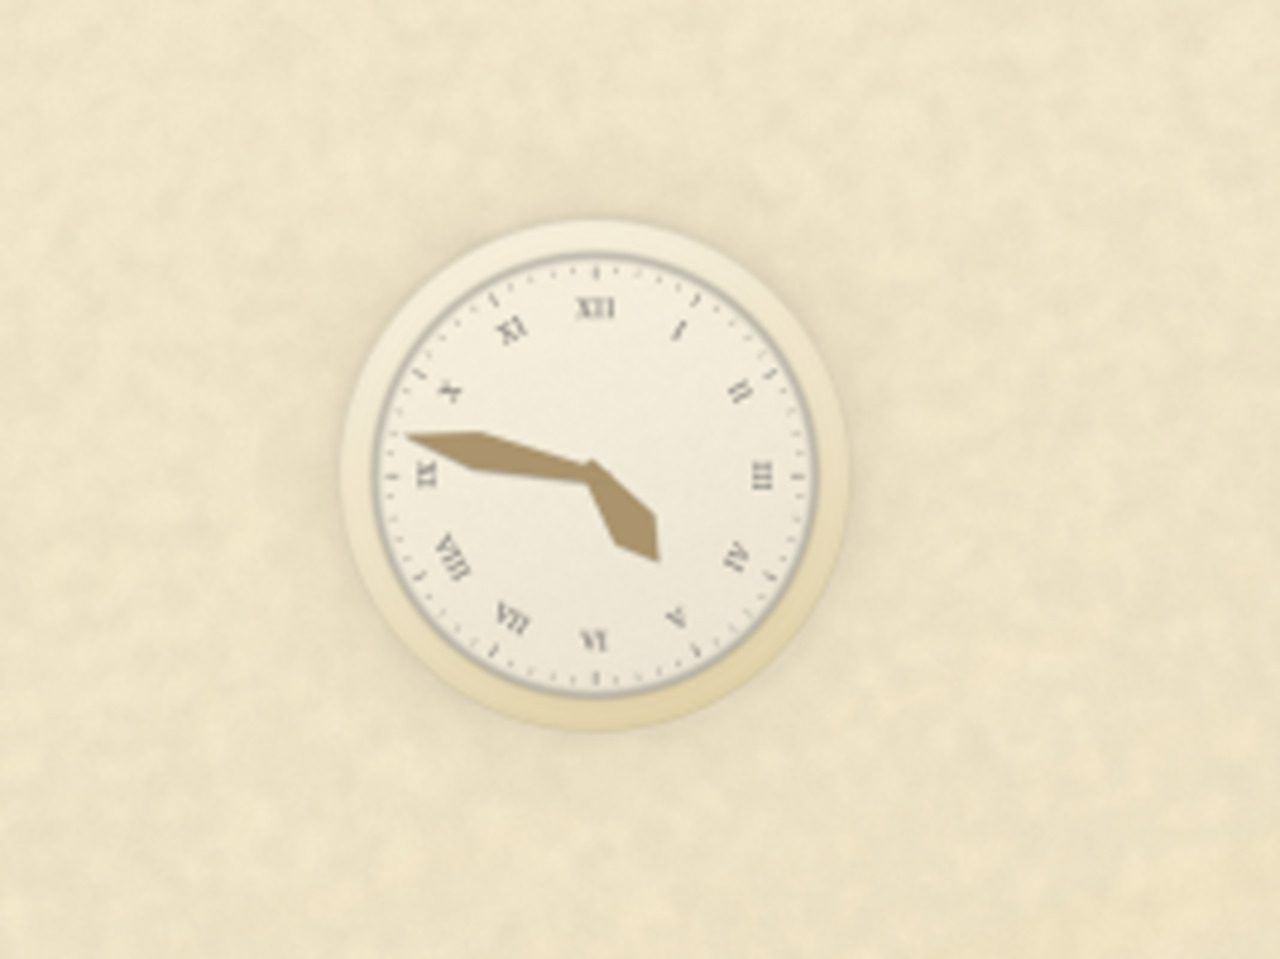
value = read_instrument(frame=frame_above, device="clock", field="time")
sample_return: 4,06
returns 4,47
